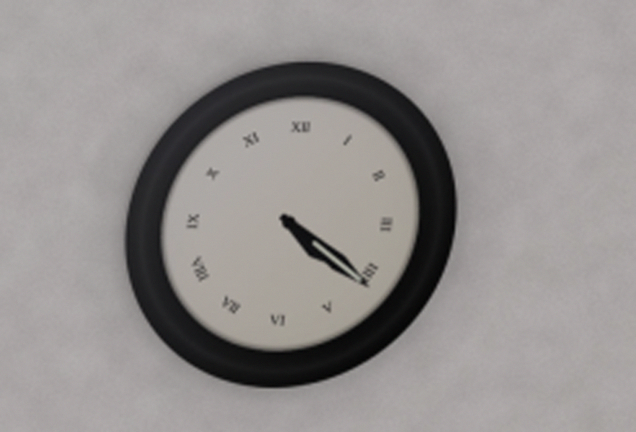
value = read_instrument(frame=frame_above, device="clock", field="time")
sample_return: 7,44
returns 4,21
